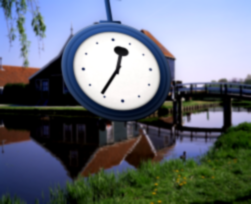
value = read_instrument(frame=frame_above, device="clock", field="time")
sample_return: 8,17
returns 12,36
